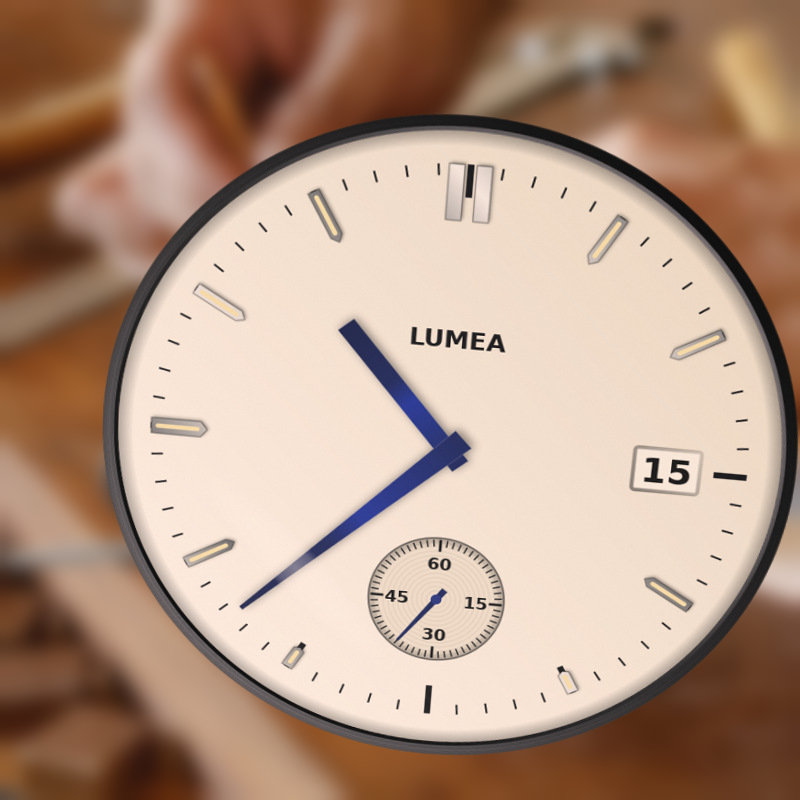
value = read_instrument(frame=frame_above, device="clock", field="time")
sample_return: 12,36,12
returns 10,37,36
